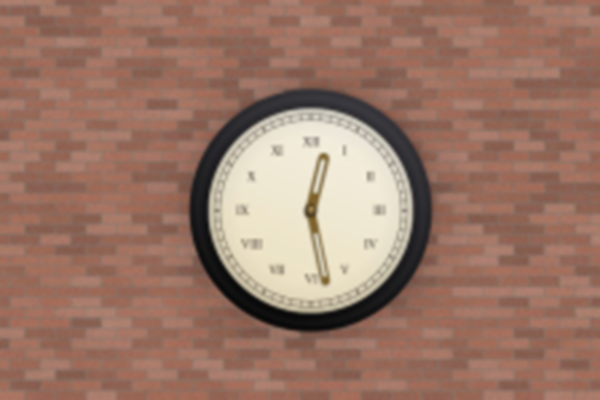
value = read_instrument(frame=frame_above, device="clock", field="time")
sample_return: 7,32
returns 12,28
